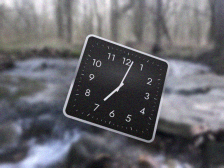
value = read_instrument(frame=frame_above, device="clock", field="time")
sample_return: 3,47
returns 7,02
